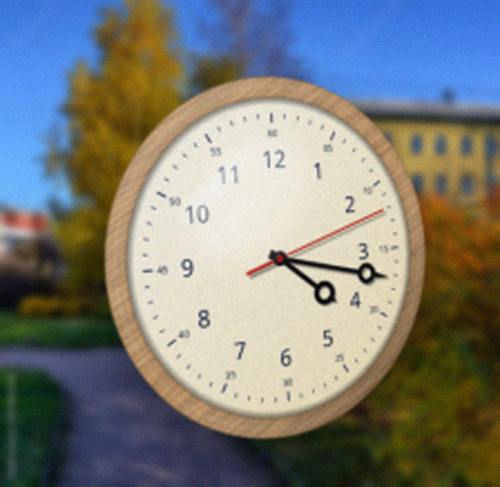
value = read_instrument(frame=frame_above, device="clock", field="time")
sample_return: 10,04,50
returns 4,17,12
